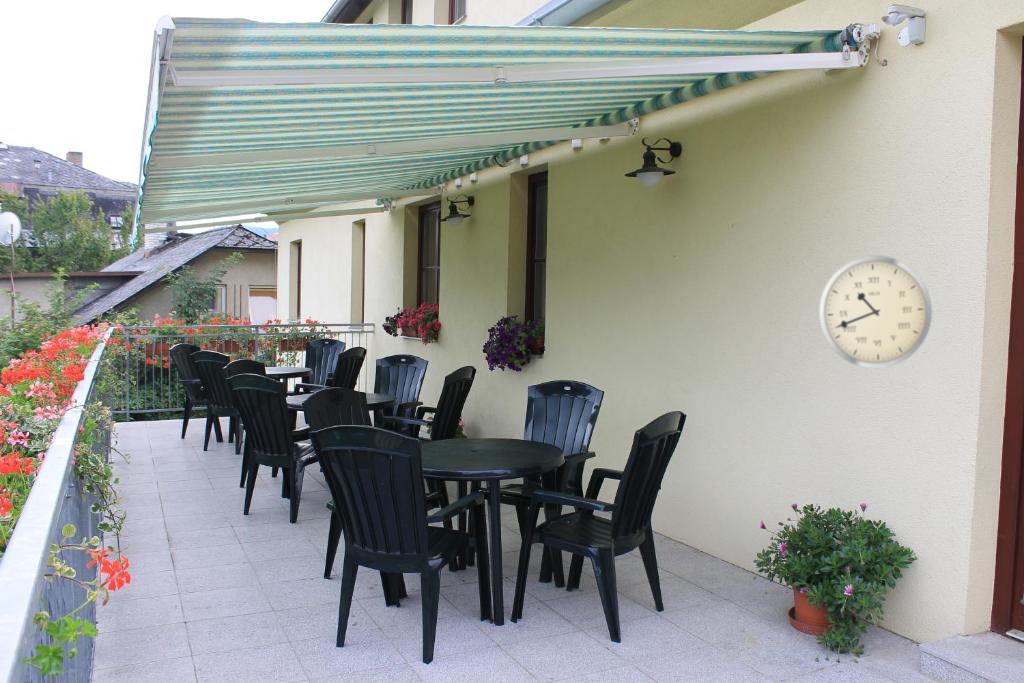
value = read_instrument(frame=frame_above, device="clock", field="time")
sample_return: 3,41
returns 10,42
